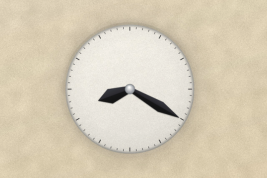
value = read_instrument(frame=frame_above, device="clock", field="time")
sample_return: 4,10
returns 8,20
